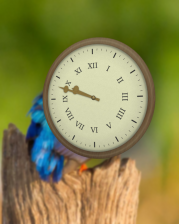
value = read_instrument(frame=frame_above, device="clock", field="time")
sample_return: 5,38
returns 9,48
